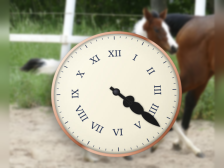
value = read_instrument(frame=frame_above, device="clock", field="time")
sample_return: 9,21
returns 4,22
